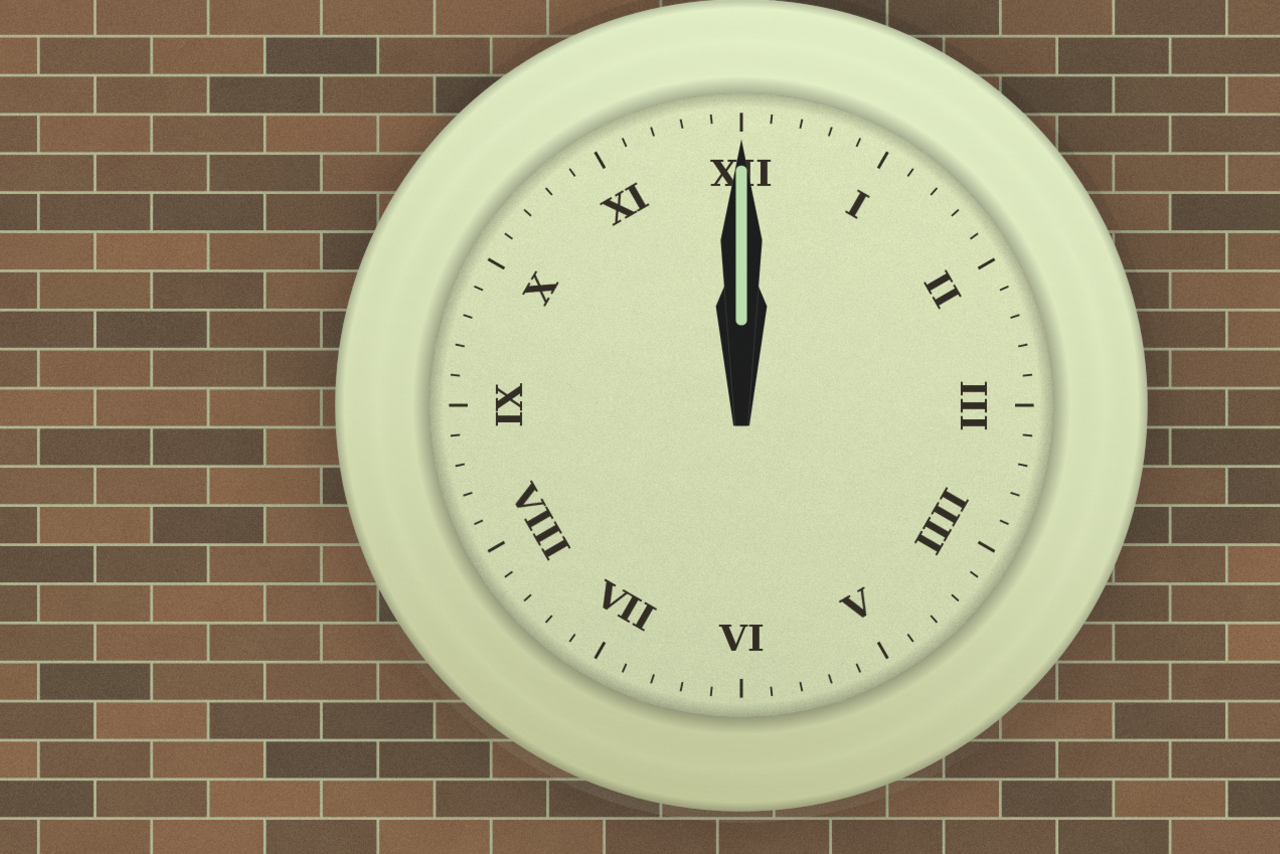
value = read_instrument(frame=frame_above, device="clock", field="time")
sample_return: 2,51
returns 12,00
